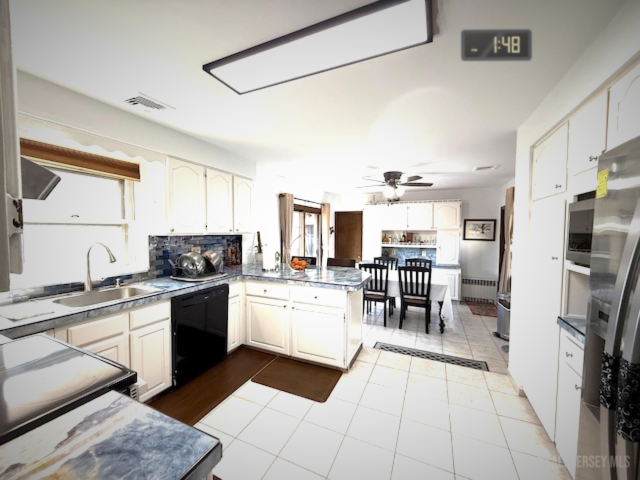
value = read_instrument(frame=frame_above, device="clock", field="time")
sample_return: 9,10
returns 1,48
